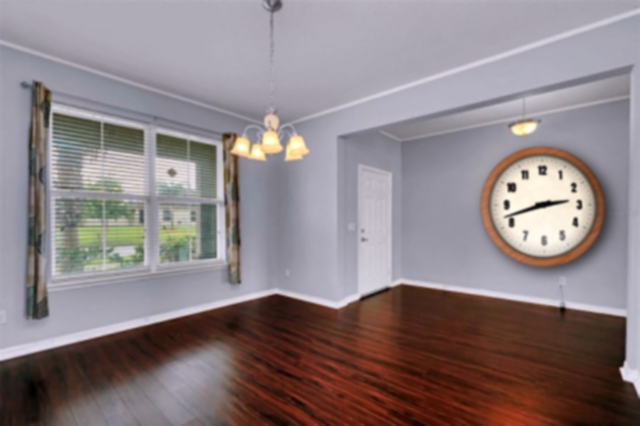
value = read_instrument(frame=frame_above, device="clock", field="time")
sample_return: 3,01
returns 2,42
